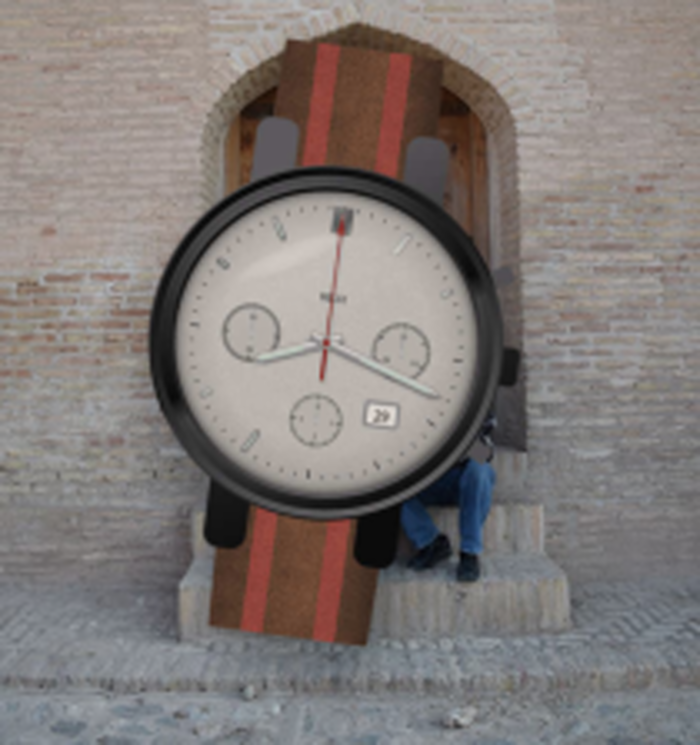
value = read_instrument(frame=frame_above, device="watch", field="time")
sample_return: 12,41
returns 8,18
